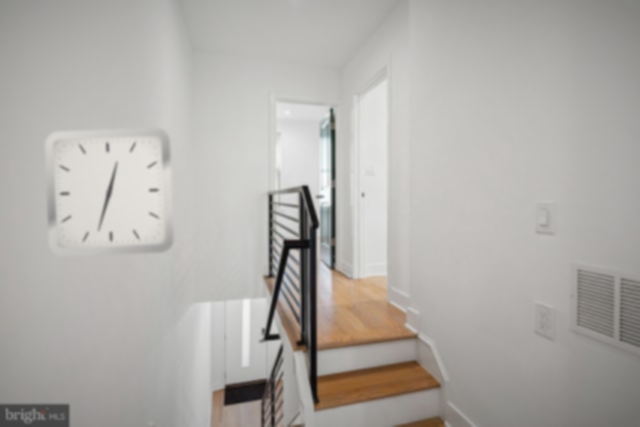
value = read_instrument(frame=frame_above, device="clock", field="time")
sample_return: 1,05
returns 12,33
